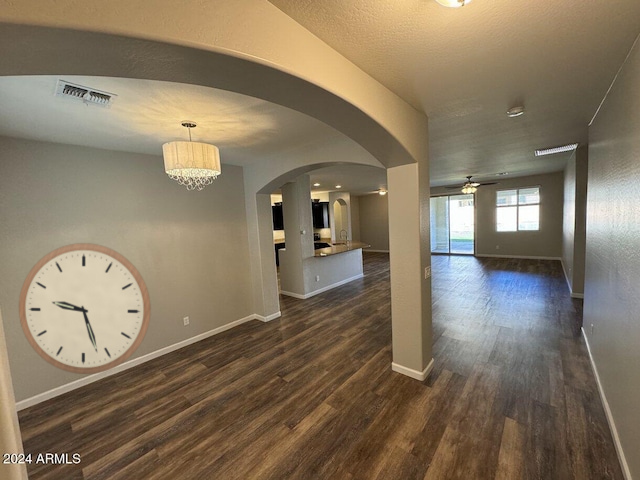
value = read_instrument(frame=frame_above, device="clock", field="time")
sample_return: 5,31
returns 9,27
